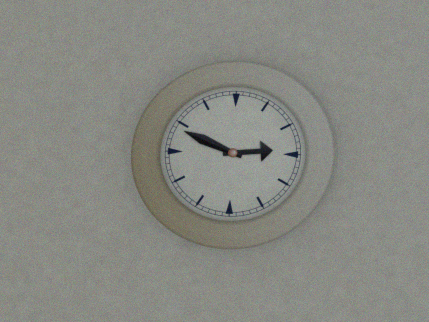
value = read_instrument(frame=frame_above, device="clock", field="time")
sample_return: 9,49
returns 2,49
